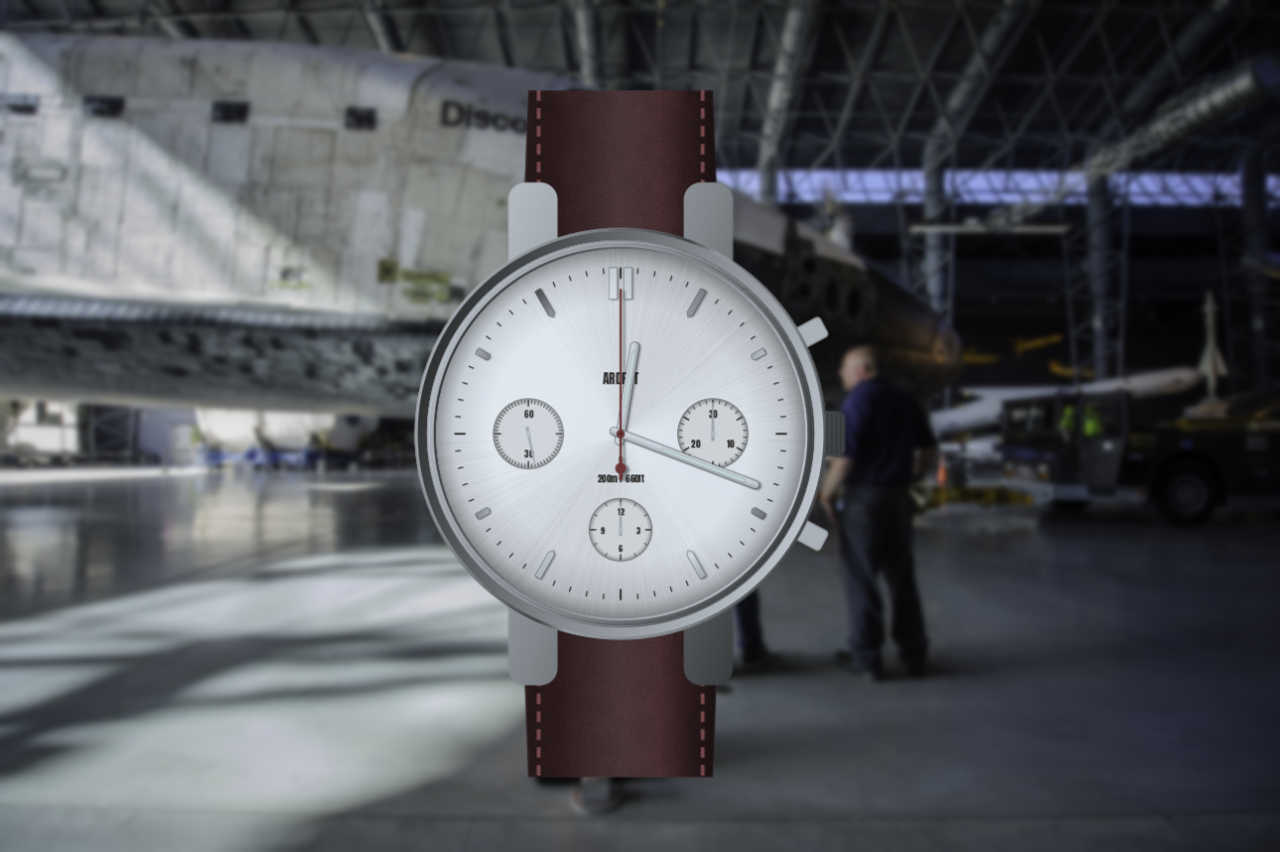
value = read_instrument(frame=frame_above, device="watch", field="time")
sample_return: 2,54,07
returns 12,18,28
